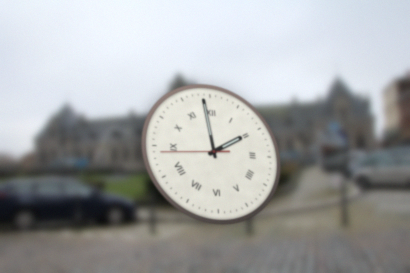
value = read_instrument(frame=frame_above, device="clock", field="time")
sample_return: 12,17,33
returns 1,58,44
